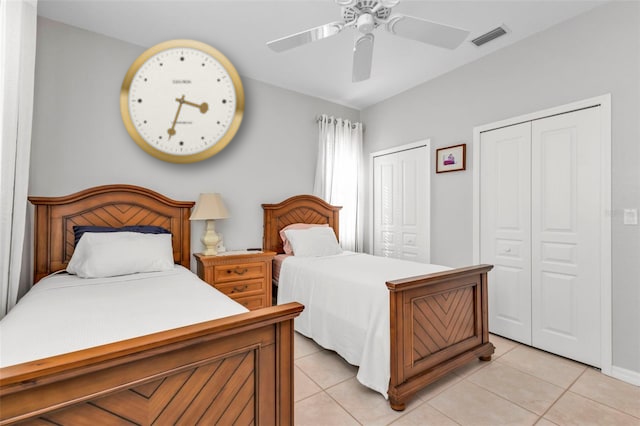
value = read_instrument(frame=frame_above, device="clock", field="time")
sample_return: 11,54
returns 3,33
